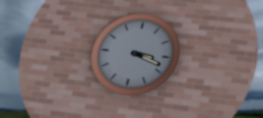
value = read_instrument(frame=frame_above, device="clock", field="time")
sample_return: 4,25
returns 3,18
